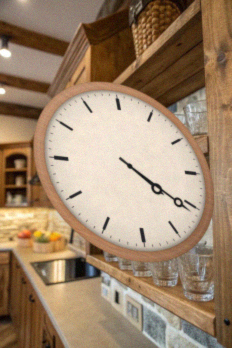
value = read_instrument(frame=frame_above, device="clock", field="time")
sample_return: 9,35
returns 4,21
